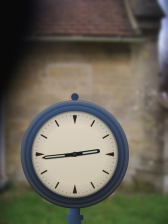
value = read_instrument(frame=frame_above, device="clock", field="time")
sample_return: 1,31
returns 2,44
